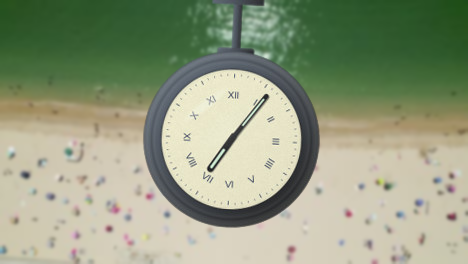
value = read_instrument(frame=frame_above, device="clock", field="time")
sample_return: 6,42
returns 7,06
